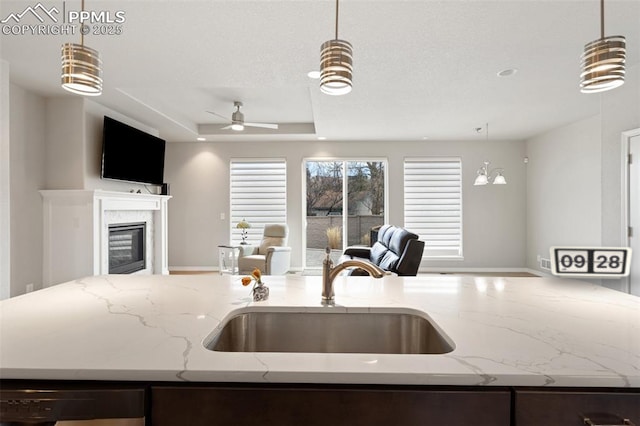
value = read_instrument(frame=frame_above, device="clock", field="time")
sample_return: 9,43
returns 9,28
